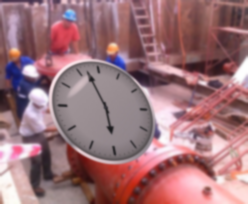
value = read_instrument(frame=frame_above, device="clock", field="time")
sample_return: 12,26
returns 5,57
